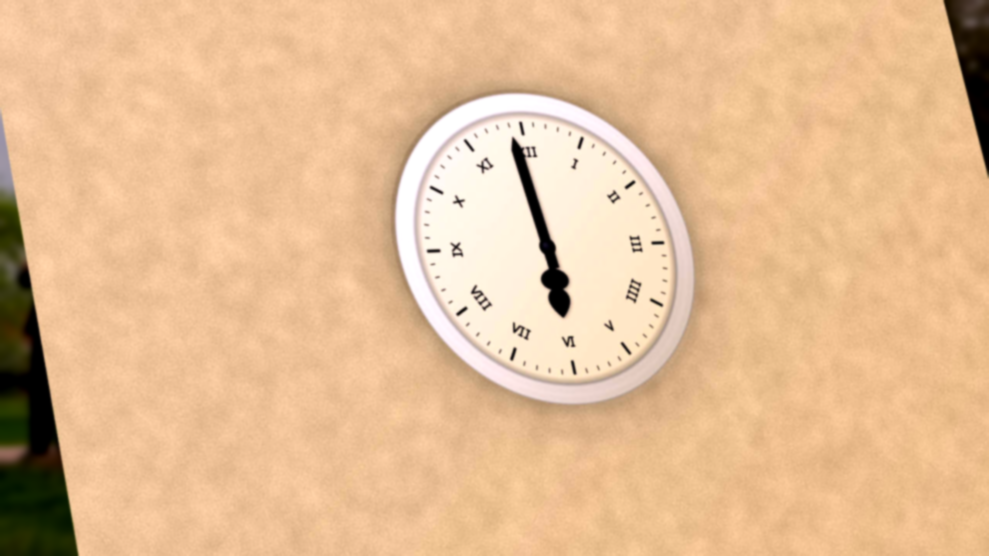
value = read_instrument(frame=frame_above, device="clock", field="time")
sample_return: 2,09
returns 5,59
